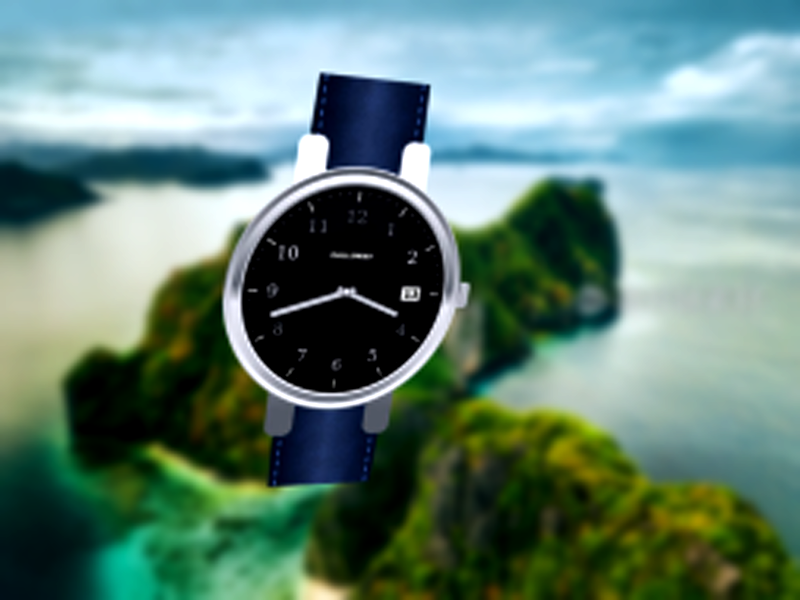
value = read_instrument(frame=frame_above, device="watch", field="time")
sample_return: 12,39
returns 3,42
